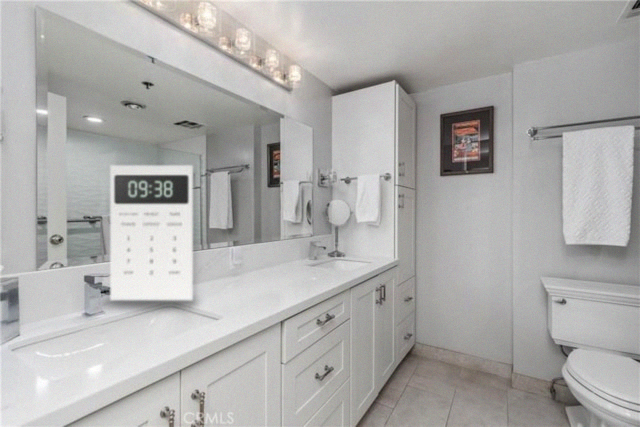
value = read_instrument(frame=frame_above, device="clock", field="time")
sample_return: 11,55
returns 9,38
